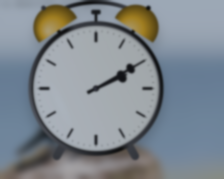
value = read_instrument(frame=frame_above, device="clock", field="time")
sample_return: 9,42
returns 2,10
